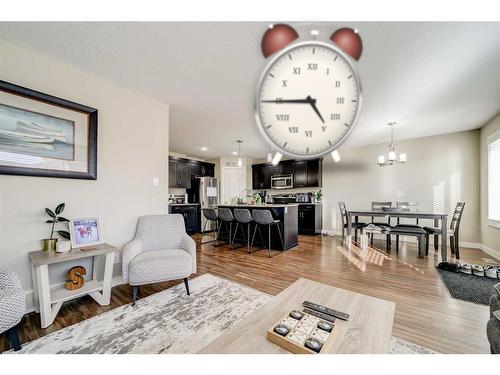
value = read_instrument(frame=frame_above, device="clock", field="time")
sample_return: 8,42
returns 4,45
